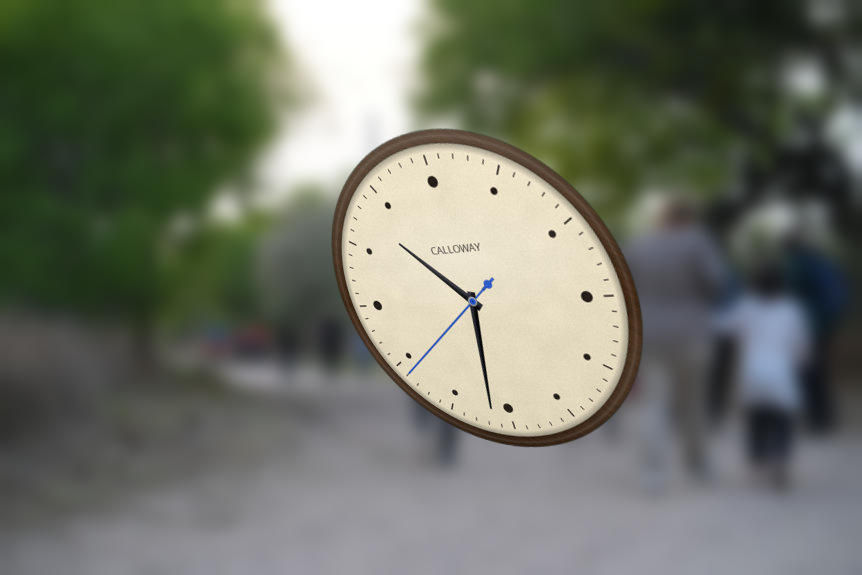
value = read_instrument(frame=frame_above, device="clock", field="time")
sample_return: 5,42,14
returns 10,31,39
